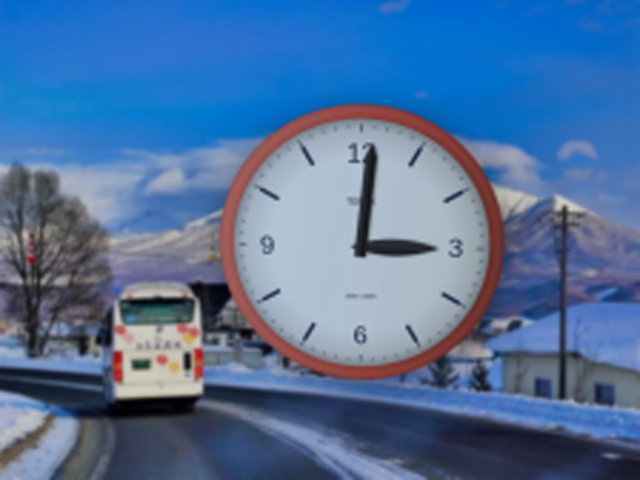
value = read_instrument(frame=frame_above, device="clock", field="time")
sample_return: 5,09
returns 3,01
